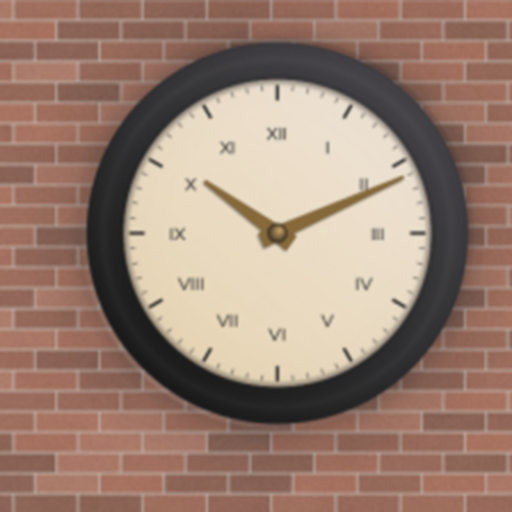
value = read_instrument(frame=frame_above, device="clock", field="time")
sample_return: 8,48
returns 10,11
